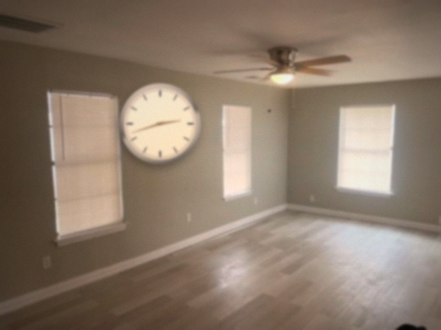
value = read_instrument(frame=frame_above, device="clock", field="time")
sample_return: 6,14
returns 2,42
